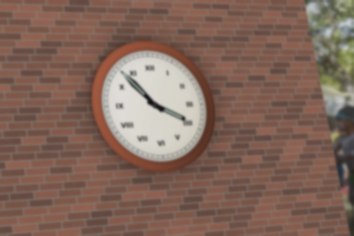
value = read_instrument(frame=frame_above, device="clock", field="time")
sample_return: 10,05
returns 3,53
